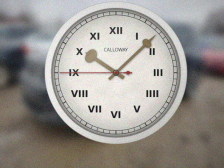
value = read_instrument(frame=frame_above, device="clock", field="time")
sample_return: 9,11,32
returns 10,07,45
